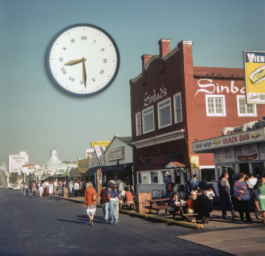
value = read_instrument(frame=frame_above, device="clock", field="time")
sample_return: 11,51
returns 8,29
